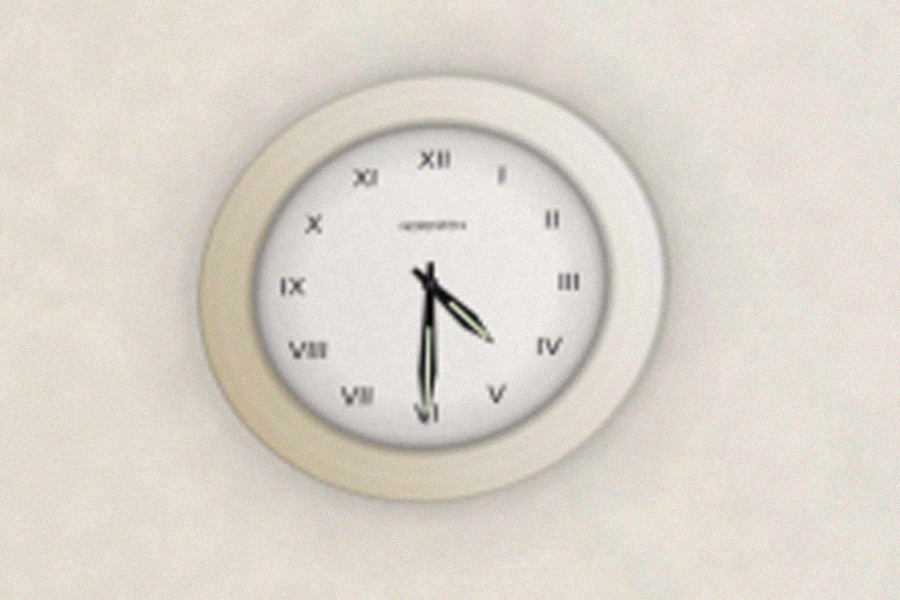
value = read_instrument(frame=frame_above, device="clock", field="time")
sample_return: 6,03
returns 4,30
